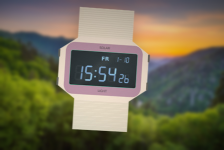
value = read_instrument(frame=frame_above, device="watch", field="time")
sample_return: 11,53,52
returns 15,54,26
